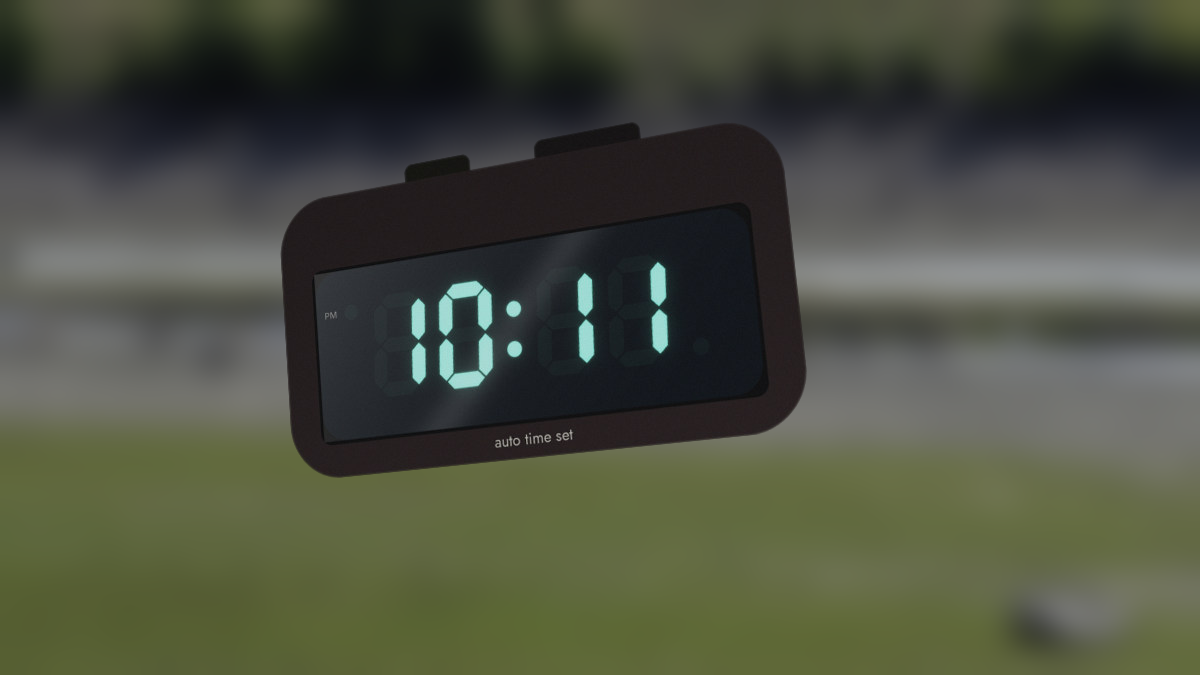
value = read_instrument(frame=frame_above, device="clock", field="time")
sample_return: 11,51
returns 10,11
